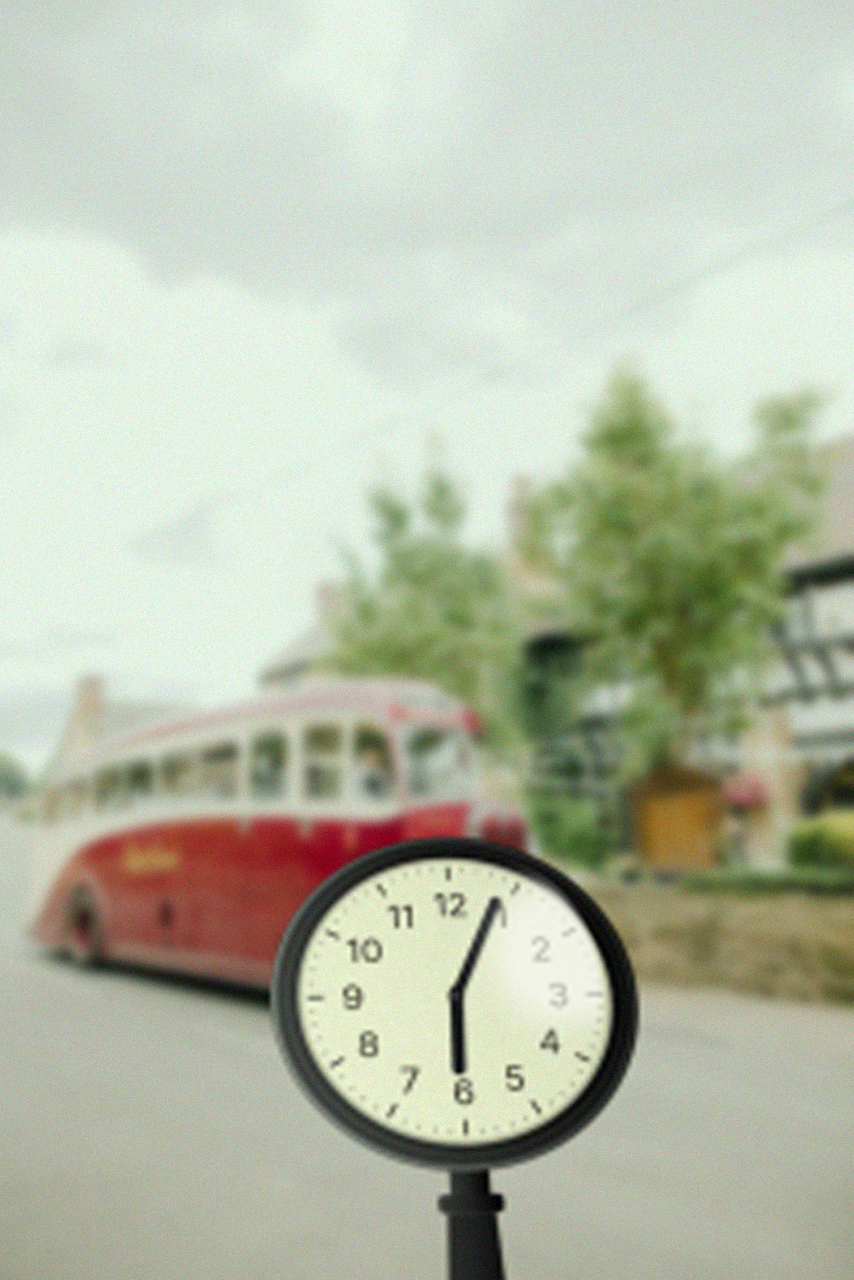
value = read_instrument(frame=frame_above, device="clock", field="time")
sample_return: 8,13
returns 6,04
